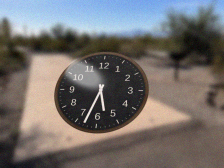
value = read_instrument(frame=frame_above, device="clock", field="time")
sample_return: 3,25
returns 5,33
